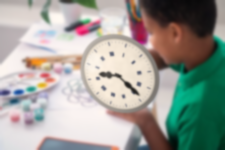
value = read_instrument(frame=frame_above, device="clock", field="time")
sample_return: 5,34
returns 9,24
